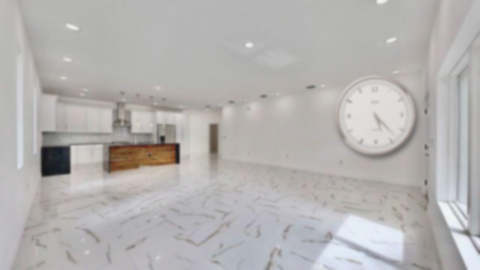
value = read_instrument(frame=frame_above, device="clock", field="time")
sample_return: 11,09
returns 5,23
